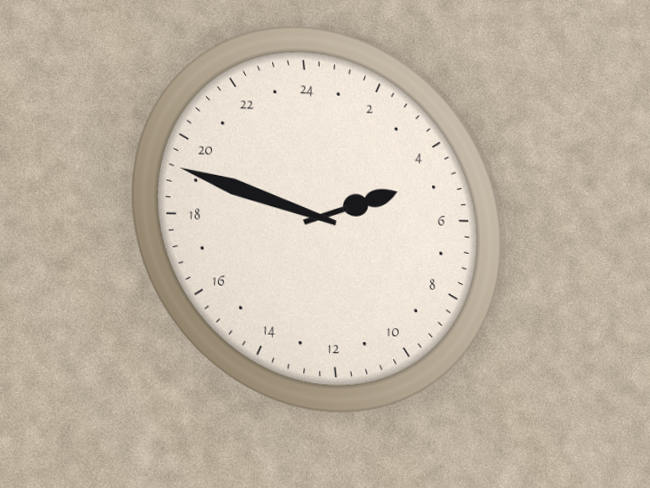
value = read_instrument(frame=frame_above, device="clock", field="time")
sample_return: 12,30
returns 4,48
